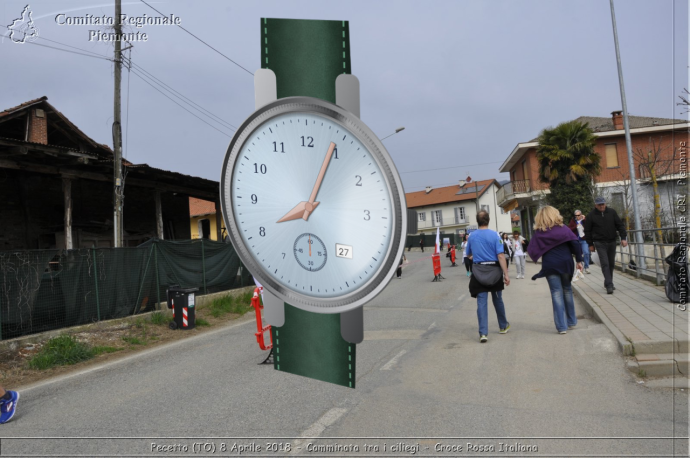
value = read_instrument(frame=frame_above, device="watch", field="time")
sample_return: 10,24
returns 8,04
